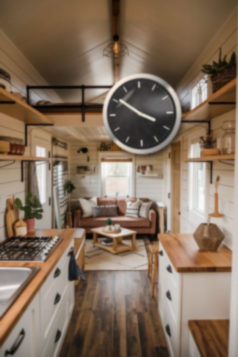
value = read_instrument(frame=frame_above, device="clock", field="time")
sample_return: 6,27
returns 3,51
